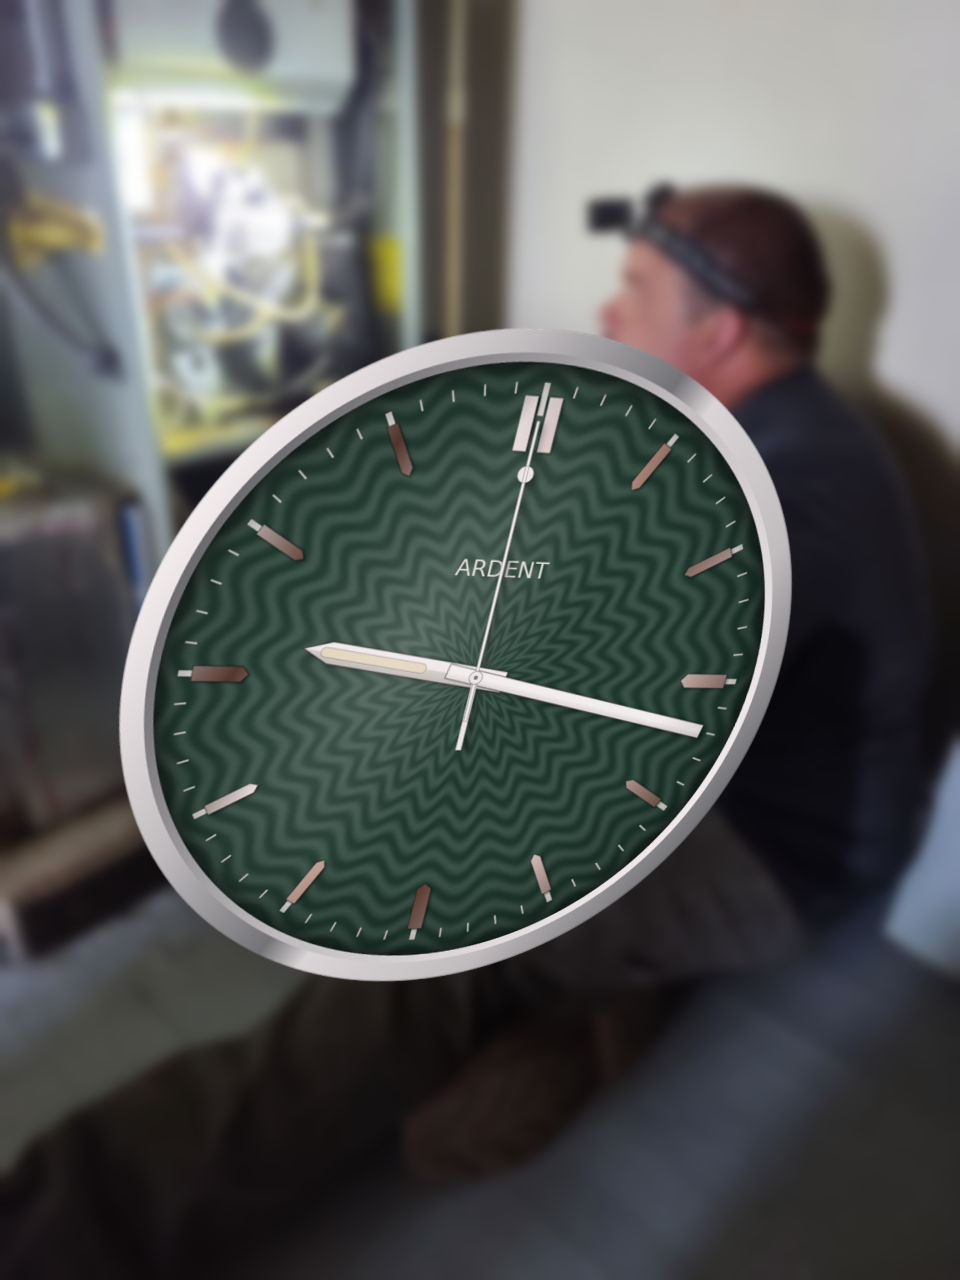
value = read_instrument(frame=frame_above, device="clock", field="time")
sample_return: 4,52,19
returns 9,17,00
